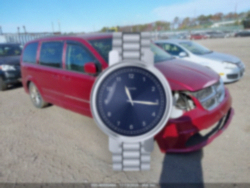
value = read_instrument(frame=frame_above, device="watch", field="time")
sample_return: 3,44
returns 11,16
